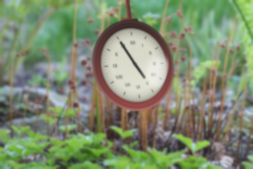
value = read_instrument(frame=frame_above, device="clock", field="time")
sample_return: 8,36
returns 4,55
